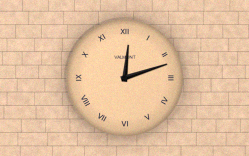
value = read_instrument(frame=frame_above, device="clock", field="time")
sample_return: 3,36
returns 12,12
